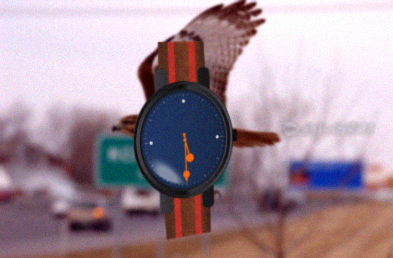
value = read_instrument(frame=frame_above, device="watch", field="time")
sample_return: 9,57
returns 5,30
